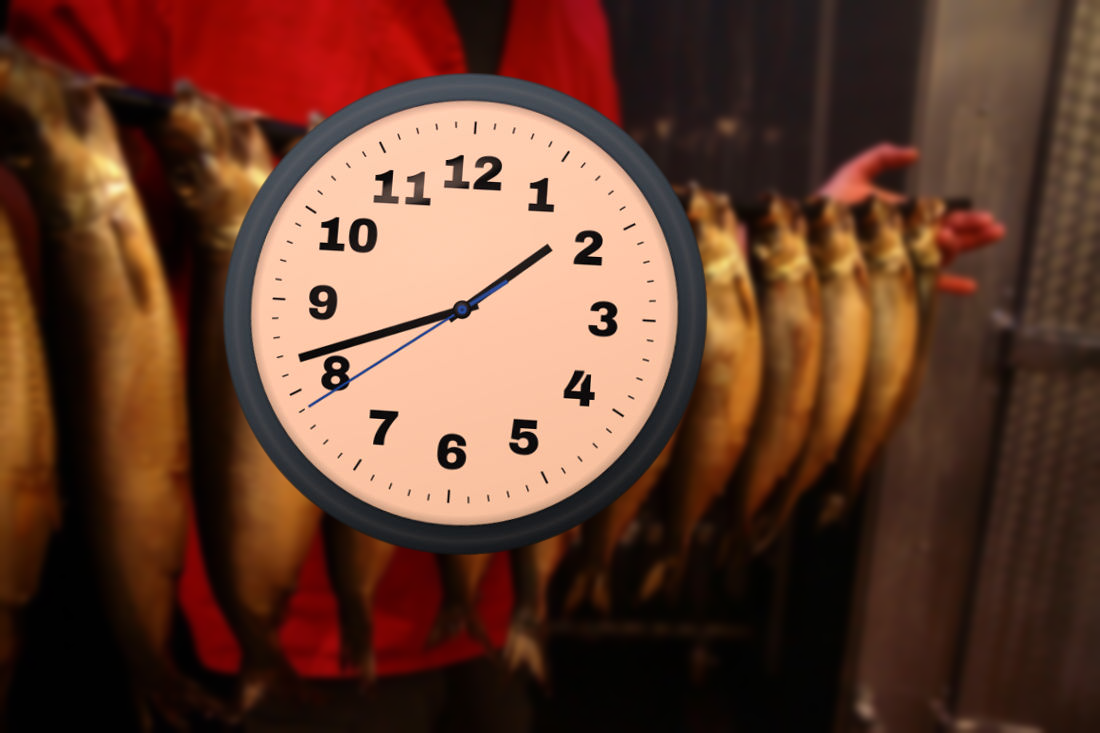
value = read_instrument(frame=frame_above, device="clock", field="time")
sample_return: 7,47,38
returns 1,41,39
